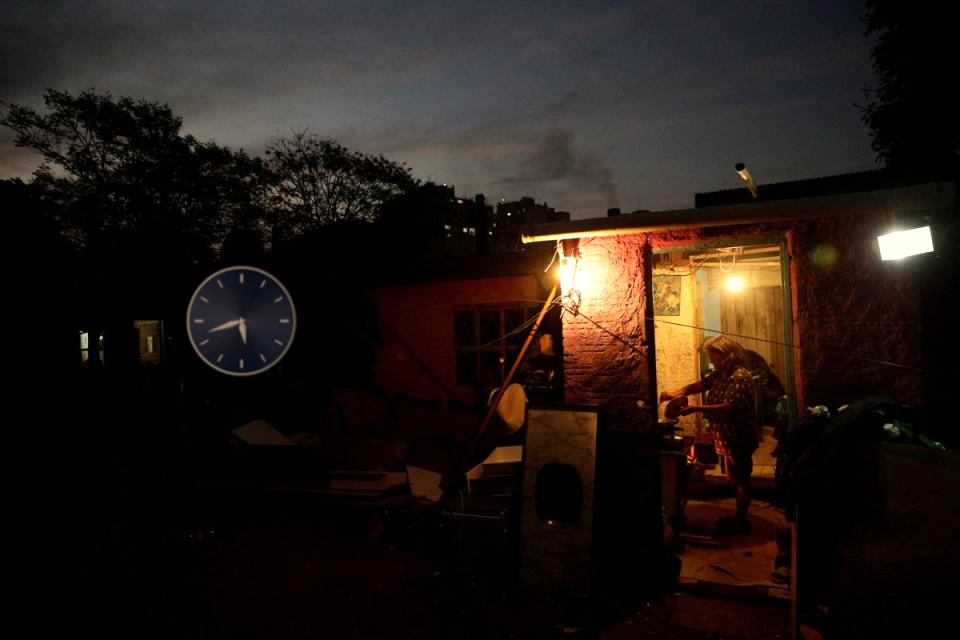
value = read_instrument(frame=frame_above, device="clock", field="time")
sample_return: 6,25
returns 5,42
